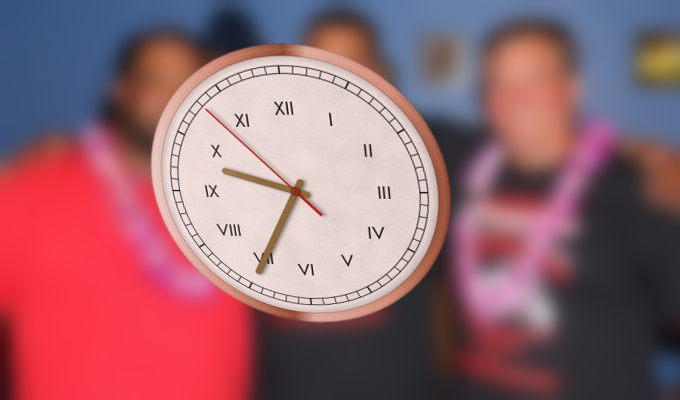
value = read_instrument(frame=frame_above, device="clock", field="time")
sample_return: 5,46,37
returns 9,34,53
